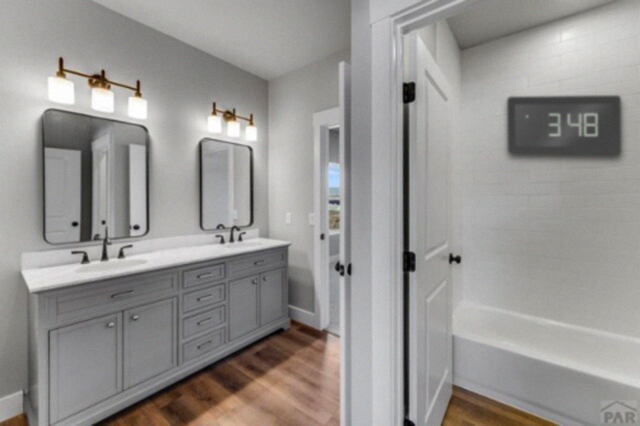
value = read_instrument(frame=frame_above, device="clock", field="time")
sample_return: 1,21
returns 3,48
